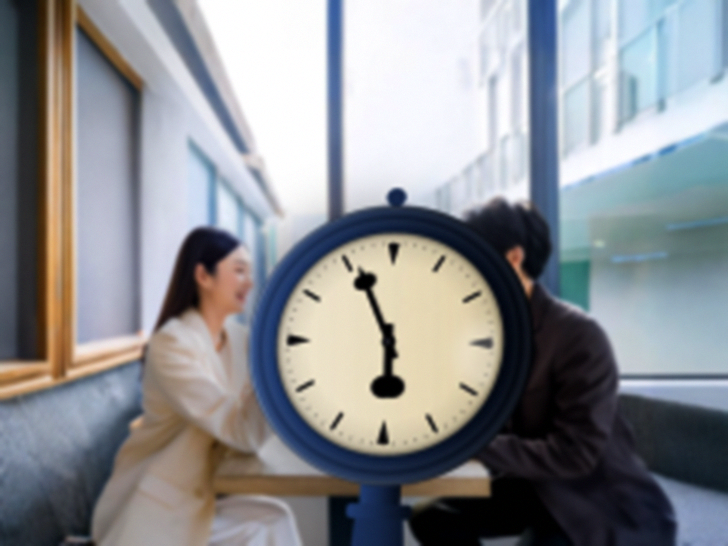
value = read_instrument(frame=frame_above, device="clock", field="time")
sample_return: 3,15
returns 5,56
